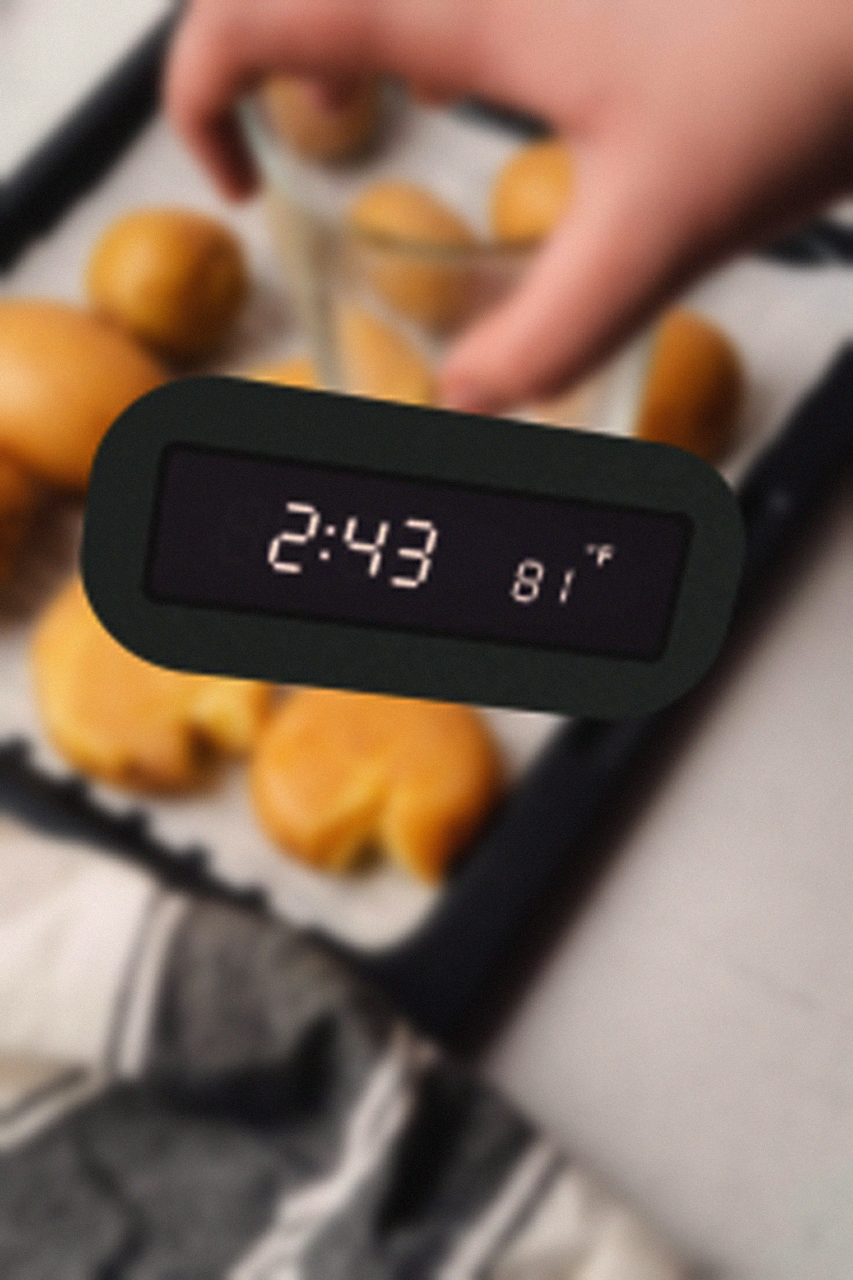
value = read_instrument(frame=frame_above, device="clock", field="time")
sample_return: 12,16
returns 2,43
